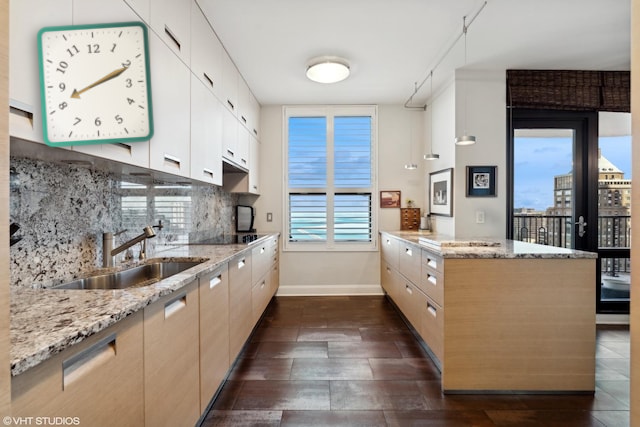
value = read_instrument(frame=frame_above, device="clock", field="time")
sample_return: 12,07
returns 8,11
